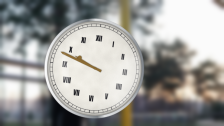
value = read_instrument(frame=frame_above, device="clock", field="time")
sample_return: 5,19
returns 9,48
